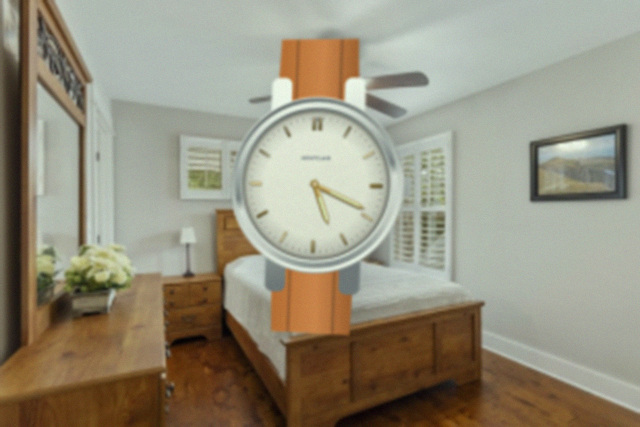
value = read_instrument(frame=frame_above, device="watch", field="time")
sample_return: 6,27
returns 5,19
